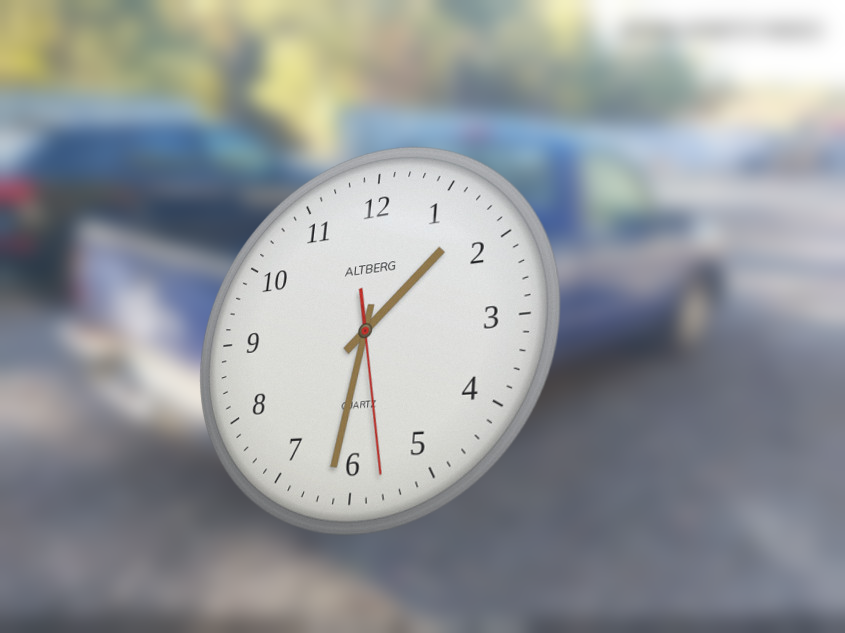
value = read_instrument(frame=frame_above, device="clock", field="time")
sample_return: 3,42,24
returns 1,31,28
